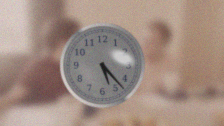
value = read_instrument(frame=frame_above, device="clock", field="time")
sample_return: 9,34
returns 5,23
